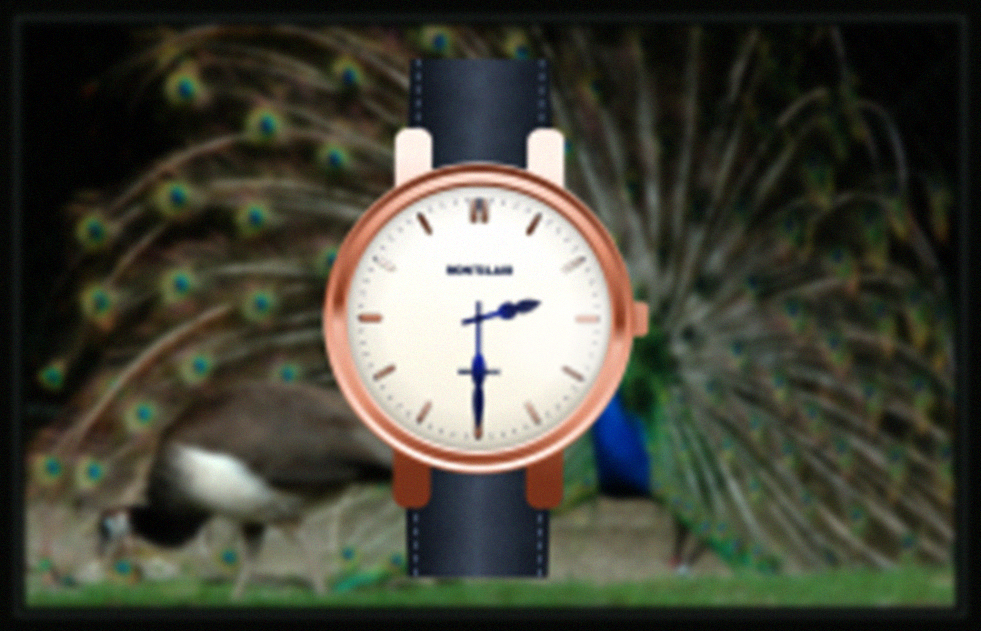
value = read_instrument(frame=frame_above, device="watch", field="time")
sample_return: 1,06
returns 2,30
